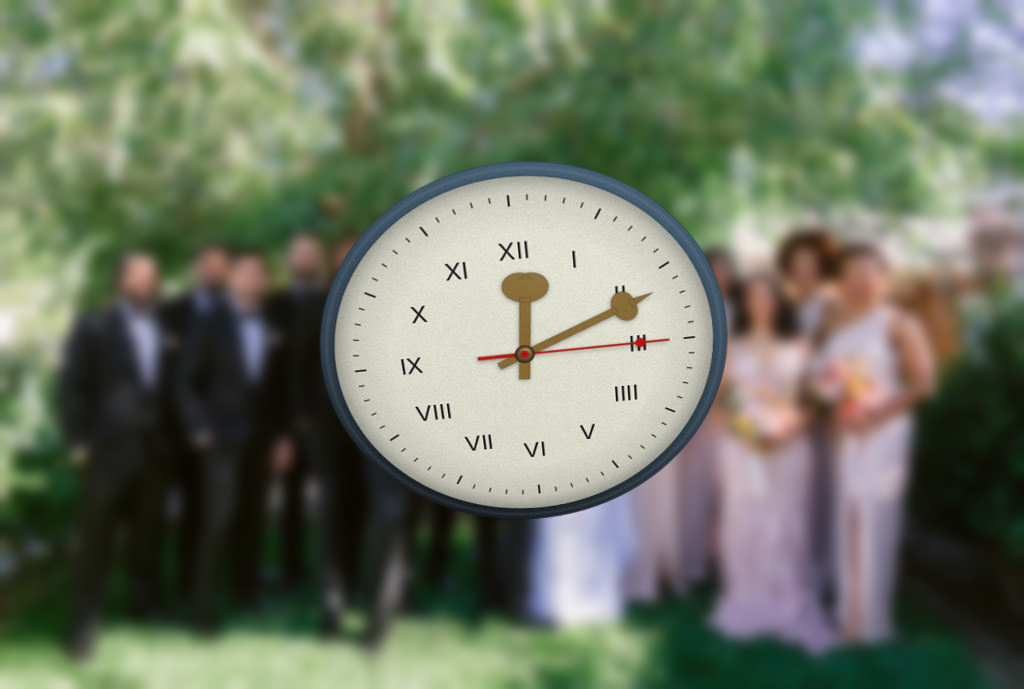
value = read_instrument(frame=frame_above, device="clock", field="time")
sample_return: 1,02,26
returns 12,11,15
